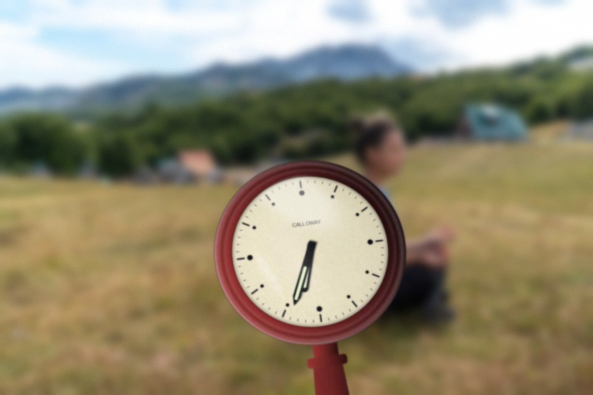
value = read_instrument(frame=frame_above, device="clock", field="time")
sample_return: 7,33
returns 6,34
